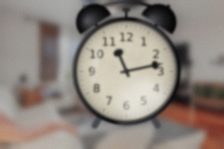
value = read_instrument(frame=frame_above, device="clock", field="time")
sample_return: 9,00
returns 11,13
